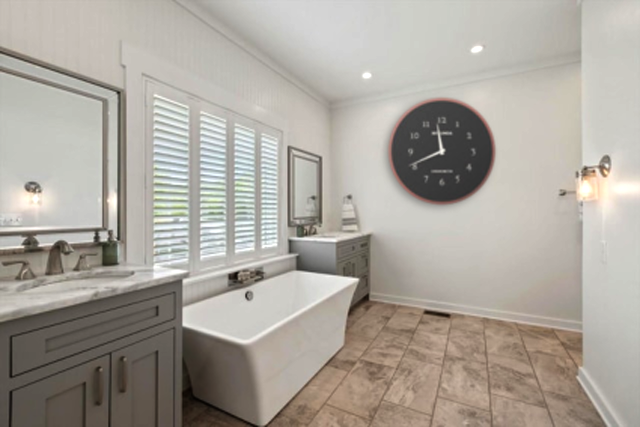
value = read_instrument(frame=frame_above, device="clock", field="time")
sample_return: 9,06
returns 11,41
